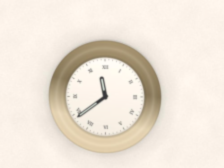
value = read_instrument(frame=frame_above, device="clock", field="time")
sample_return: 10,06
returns 11,39
